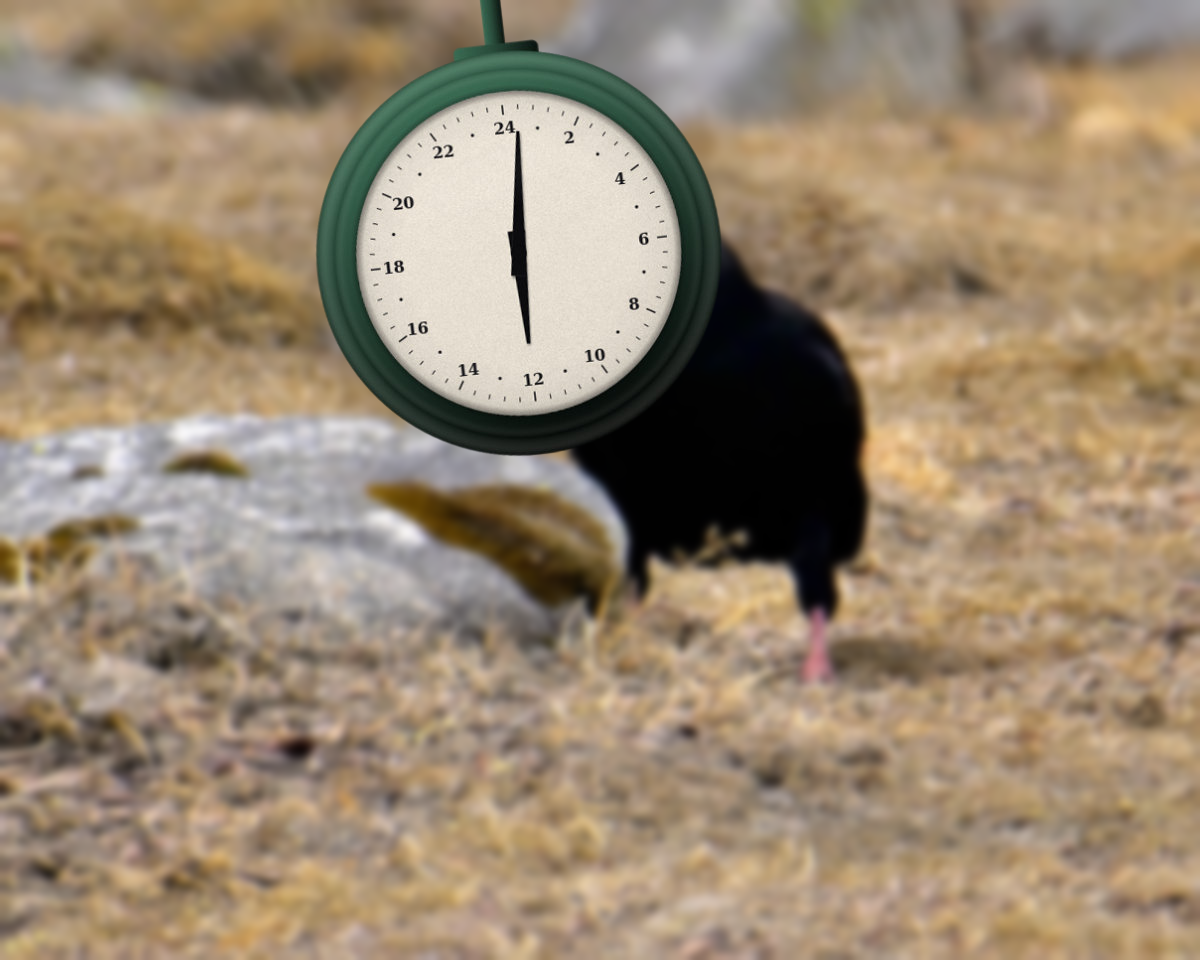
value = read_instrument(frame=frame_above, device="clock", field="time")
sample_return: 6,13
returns 12,01
